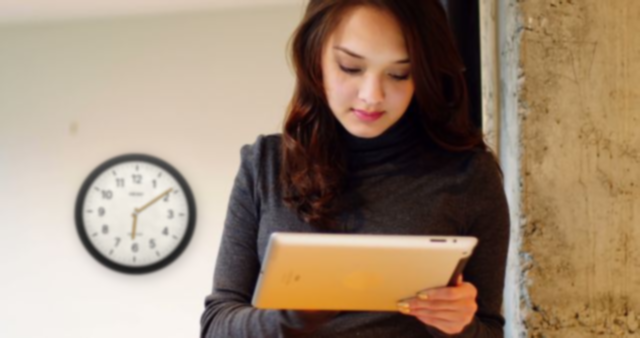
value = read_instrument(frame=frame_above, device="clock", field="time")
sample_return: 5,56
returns 6,09
